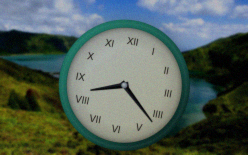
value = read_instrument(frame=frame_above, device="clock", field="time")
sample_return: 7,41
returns 8,22
